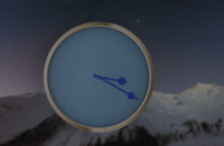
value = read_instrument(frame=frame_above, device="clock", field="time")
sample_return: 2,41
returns 3,20
